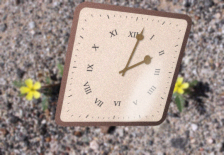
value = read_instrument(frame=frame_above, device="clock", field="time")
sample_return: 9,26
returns 2,02
